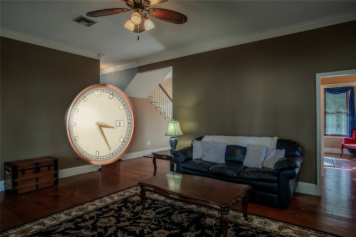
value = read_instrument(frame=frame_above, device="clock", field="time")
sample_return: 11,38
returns 3,25
